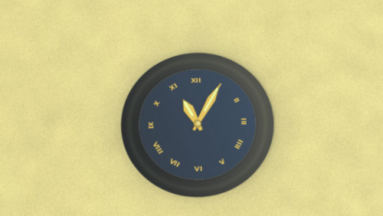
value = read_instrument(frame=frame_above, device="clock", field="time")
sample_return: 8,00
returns 11,05
